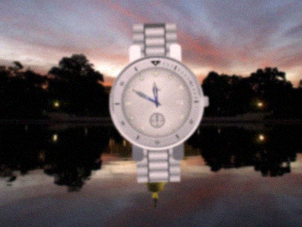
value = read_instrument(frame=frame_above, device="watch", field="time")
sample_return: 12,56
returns 11,50
